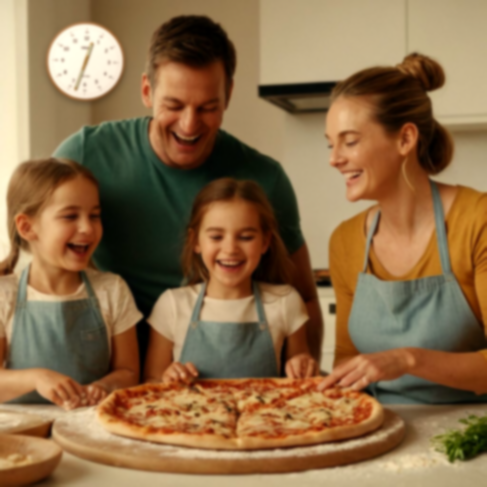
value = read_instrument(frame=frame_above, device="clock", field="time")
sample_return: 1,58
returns 12,33
